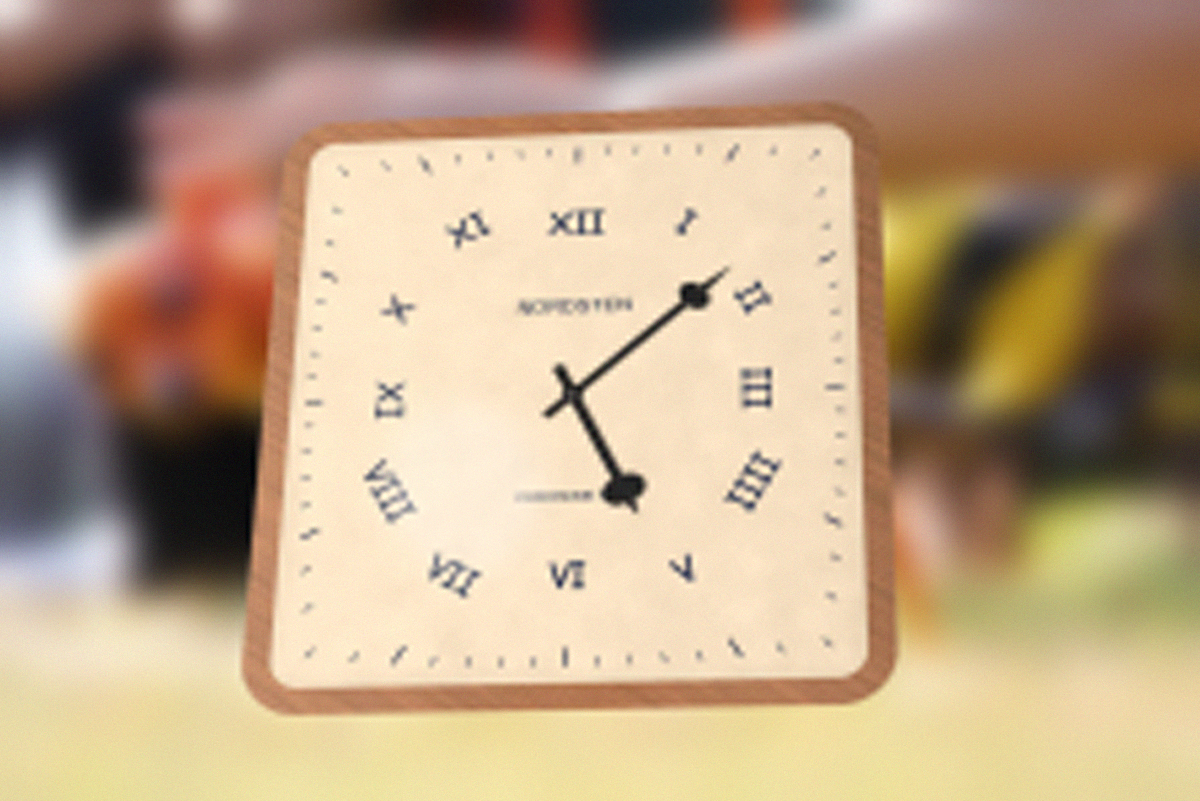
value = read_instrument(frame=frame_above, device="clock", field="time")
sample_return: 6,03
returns 5,08
